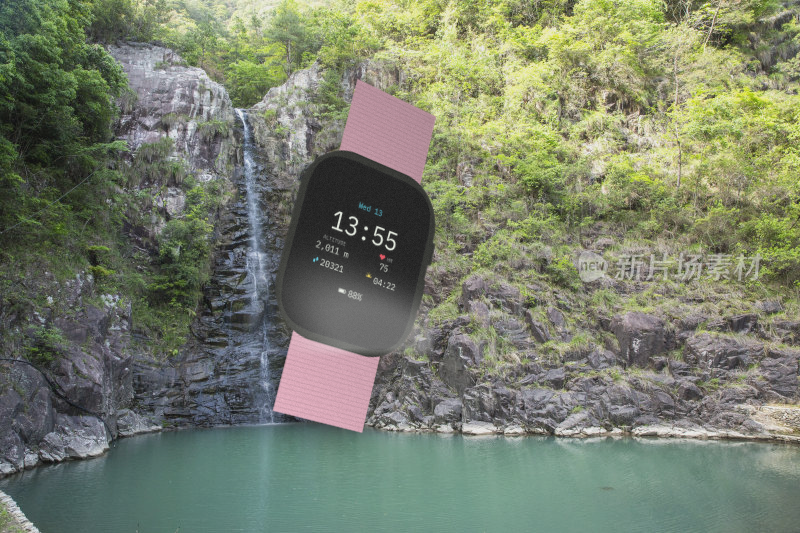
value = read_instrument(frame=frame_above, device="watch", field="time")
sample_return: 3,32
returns 13,55
